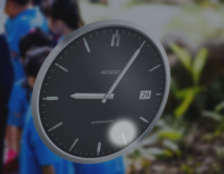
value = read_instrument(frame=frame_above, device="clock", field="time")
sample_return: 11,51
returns 9,05
